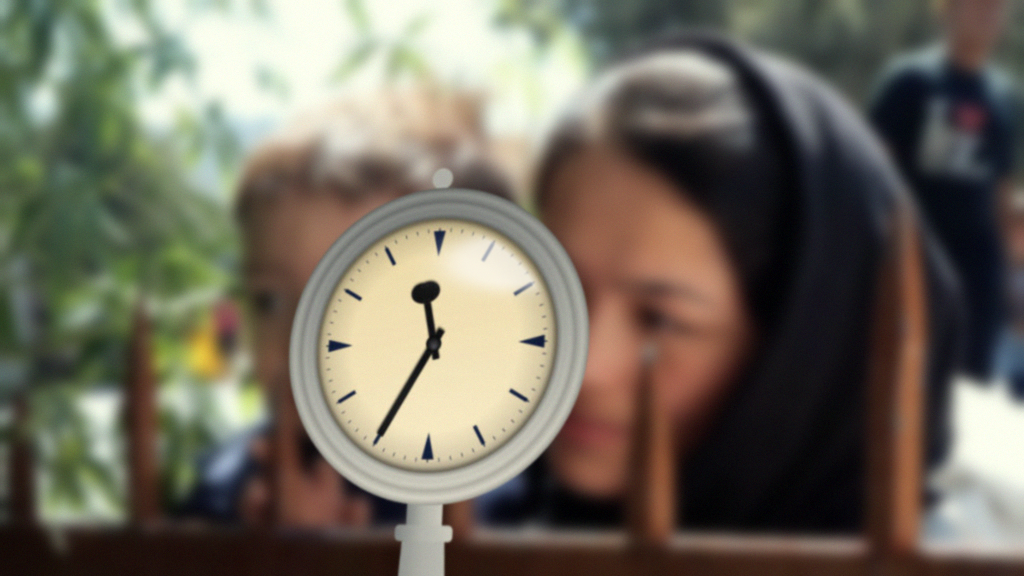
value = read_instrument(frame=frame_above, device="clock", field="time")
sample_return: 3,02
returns 11,35
